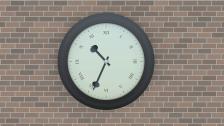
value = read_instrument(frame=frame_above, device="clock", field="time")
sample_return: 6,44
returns 10,34
